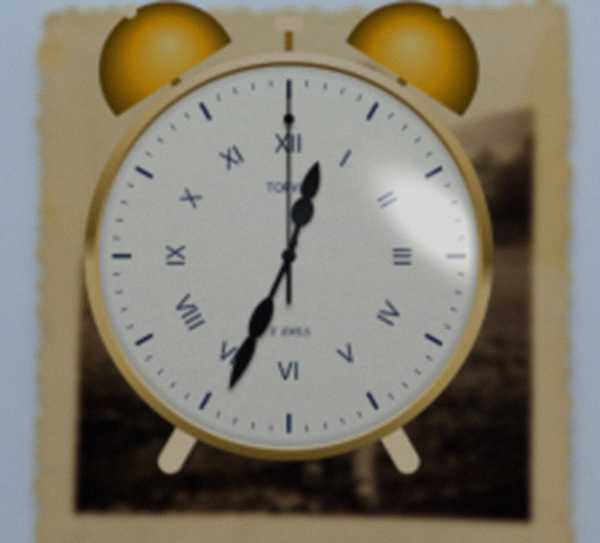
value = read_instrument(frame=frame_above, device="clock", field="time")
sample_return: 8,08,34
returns 12,34,00
